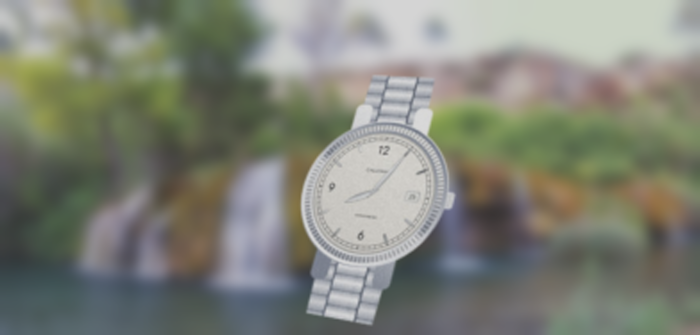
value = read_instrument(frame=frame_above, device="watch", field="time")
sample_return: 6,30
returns 8,05
